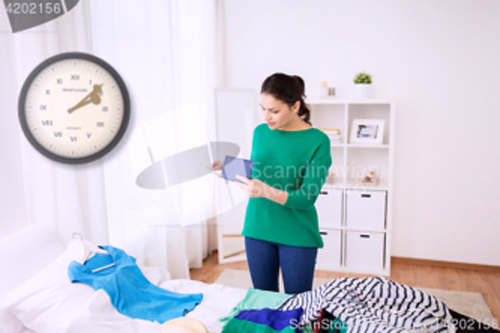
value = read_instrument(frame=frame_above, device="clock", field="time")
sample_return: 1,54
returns 2,08
